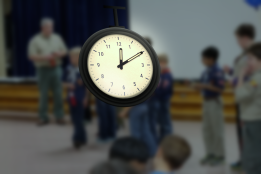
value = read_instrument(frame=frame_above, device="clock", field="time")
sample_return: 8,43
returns 12,10
